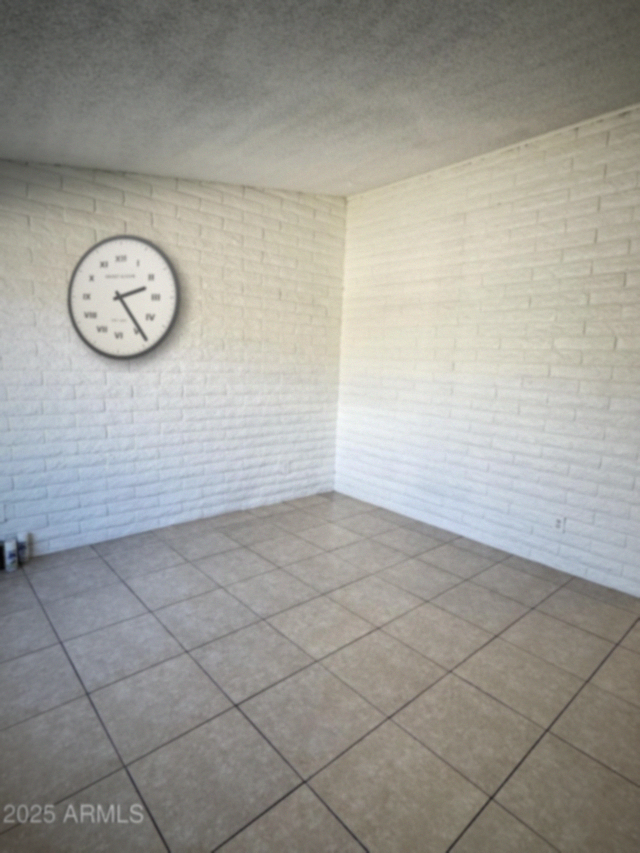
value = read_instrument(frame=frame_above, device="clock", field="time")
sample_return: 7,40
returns 2,24
